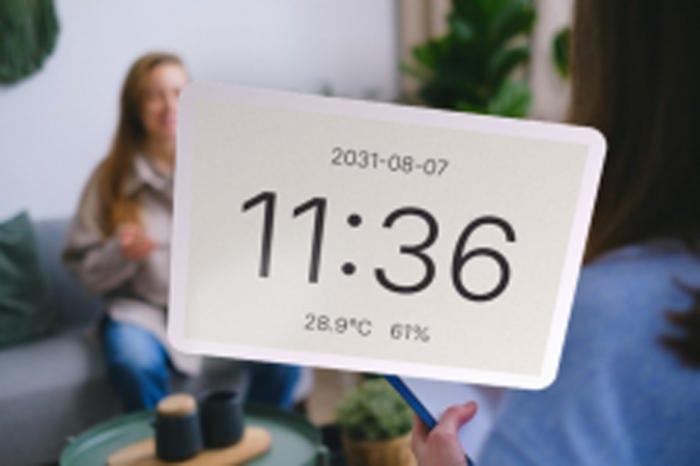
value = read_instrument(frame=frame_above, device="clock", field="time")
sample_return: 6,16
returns 11,36
